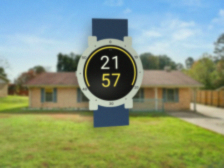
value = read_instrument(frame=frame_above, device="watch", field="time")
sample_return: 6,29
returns 21,57
